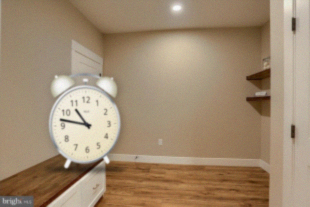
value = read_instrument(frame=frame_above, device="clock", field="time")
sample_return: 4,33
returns 10,47
